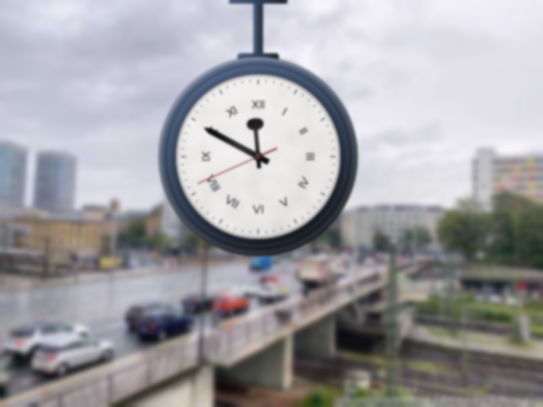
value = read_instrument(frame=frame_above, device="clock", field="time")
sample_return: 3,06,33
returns 11,49,41
